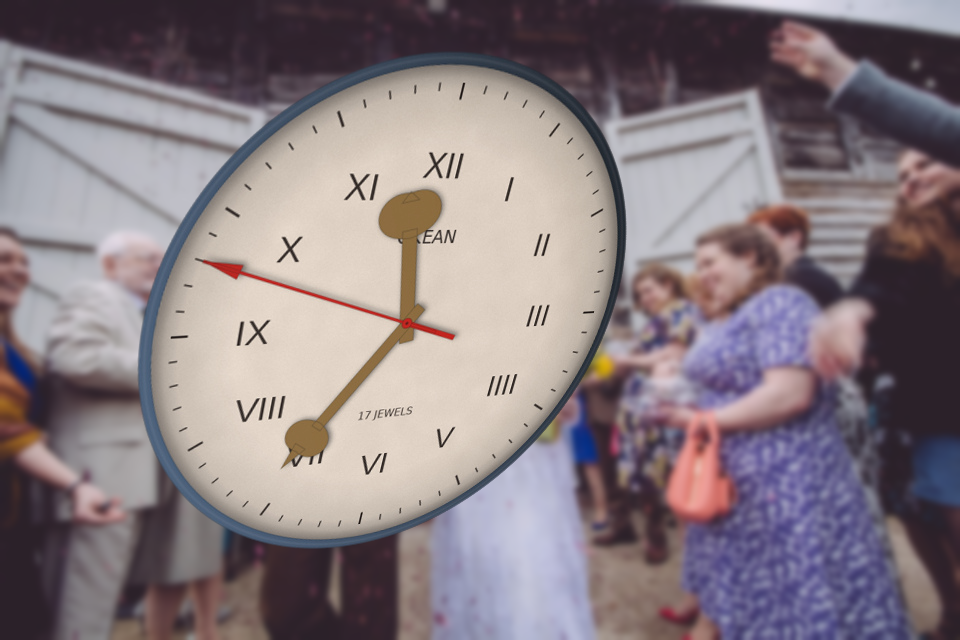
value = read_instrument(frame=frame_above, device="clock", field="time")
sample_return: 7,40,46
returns 11,35,48
